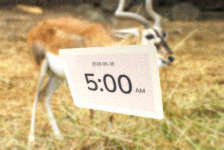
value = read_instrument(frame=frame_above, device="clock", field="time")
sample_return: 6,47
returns 5,00
